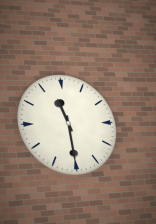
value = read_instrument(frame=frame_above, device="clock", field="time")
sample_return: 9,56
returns 11,30
